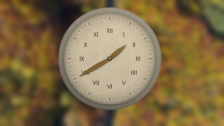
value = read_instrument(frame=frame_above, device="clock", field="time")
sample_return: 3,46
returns 1,40
